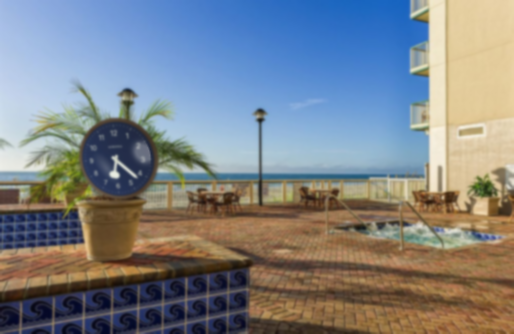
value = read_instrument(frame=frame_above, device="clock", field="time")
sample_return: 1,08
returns 6,22
